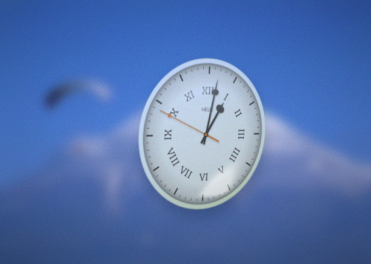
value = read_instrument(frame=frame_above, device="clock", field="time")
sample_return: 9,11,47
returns 1,01,49
